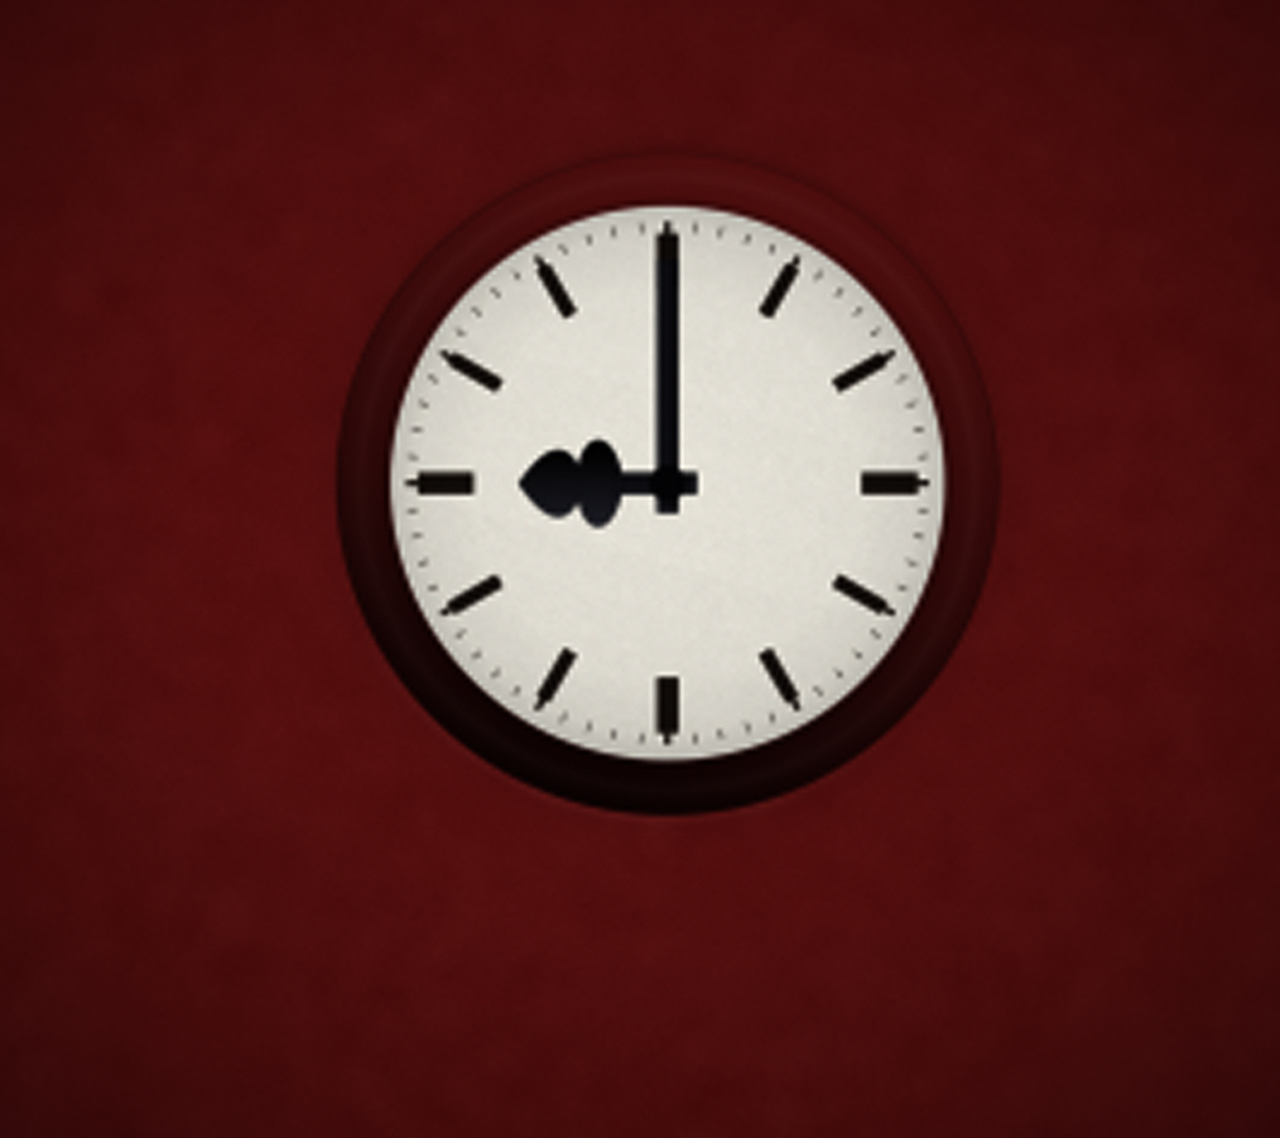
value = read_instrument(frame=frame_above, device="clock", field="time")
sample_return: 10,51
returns 9,00
